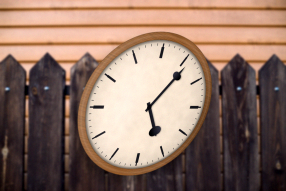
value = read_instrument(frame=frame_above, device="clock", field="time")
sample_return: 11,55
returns 5,06
